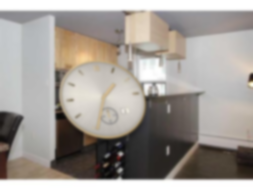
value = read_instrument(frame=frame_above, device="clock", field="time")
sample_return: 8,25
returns 1,34
